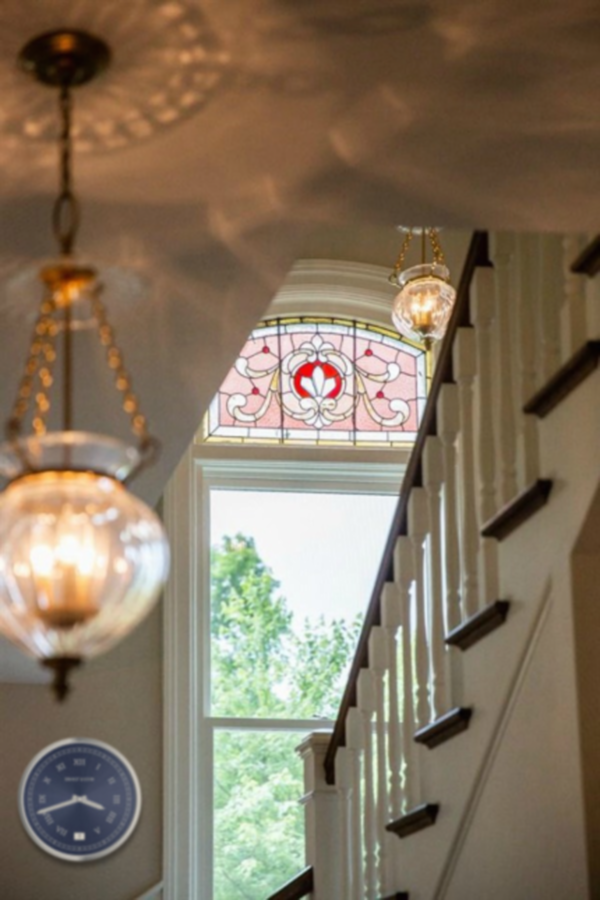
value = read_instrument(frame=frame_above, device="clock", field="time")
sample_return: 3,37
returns 3,42
